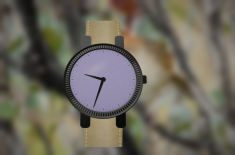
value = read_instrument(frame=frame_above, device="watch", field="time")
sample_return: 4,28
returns 9,33
